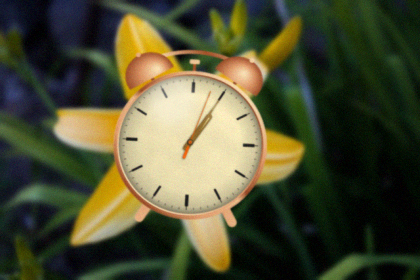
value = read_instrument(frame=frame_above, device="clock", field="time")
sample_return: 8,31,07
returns 1,05,03
